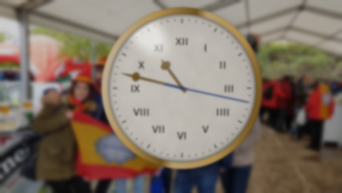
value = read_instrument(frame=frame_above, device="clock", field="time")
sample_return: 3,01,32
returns 10,47,17
